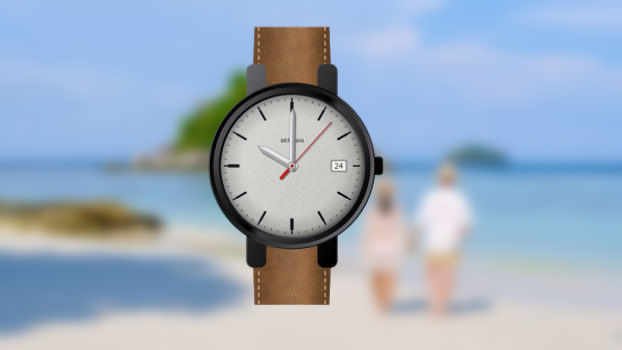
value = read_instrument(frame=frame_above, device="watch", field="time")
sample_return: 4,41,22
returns 10,00,07
